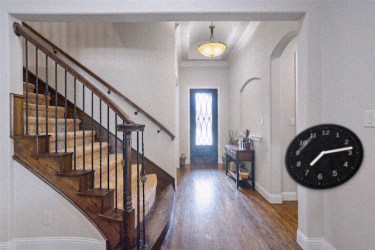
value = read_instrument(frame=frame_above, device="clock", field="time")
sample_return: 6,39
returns 7,13
